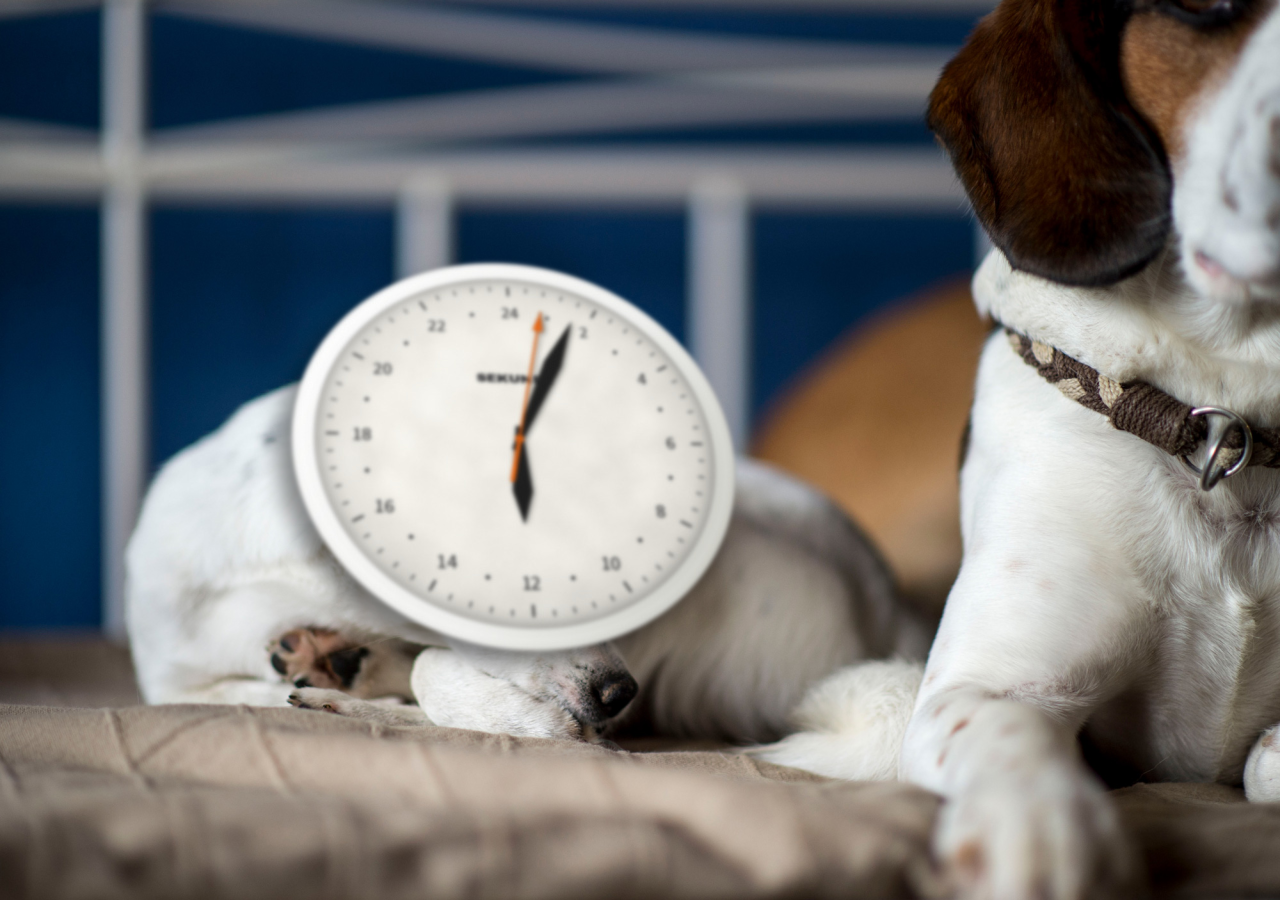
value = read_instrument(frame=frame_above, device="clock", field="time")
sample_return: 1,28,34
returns 12,04,02
